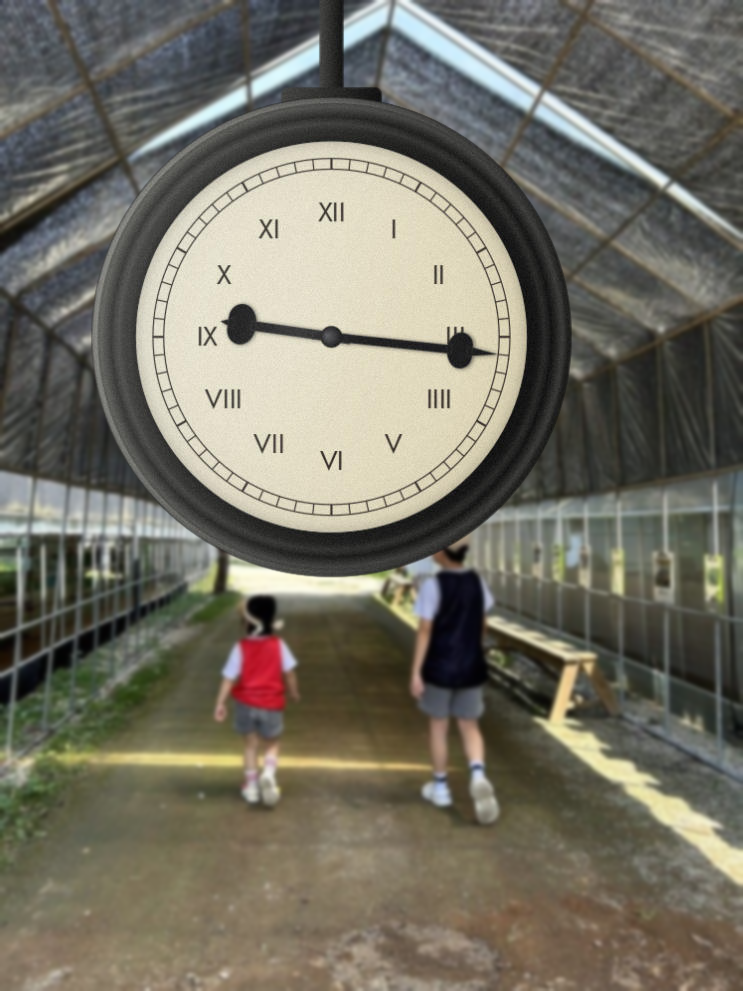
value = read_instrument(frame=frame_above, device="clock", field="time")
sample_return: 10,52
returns 9,16
